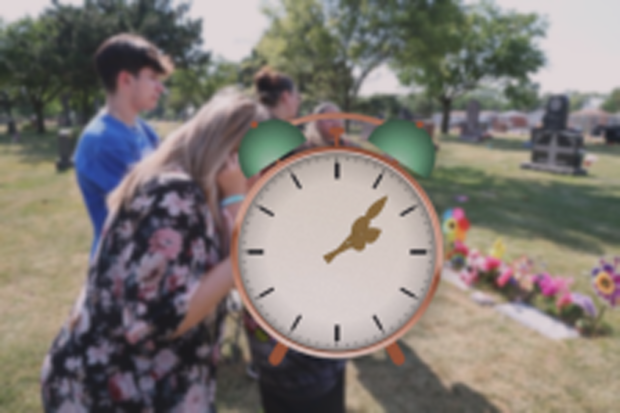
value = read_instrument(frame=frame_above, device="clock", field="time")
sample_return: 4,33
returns 2,07
